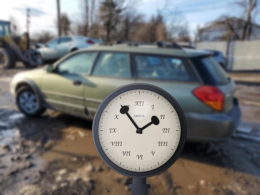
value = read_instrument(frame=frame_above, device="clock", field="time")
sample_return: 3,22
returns 1,54
